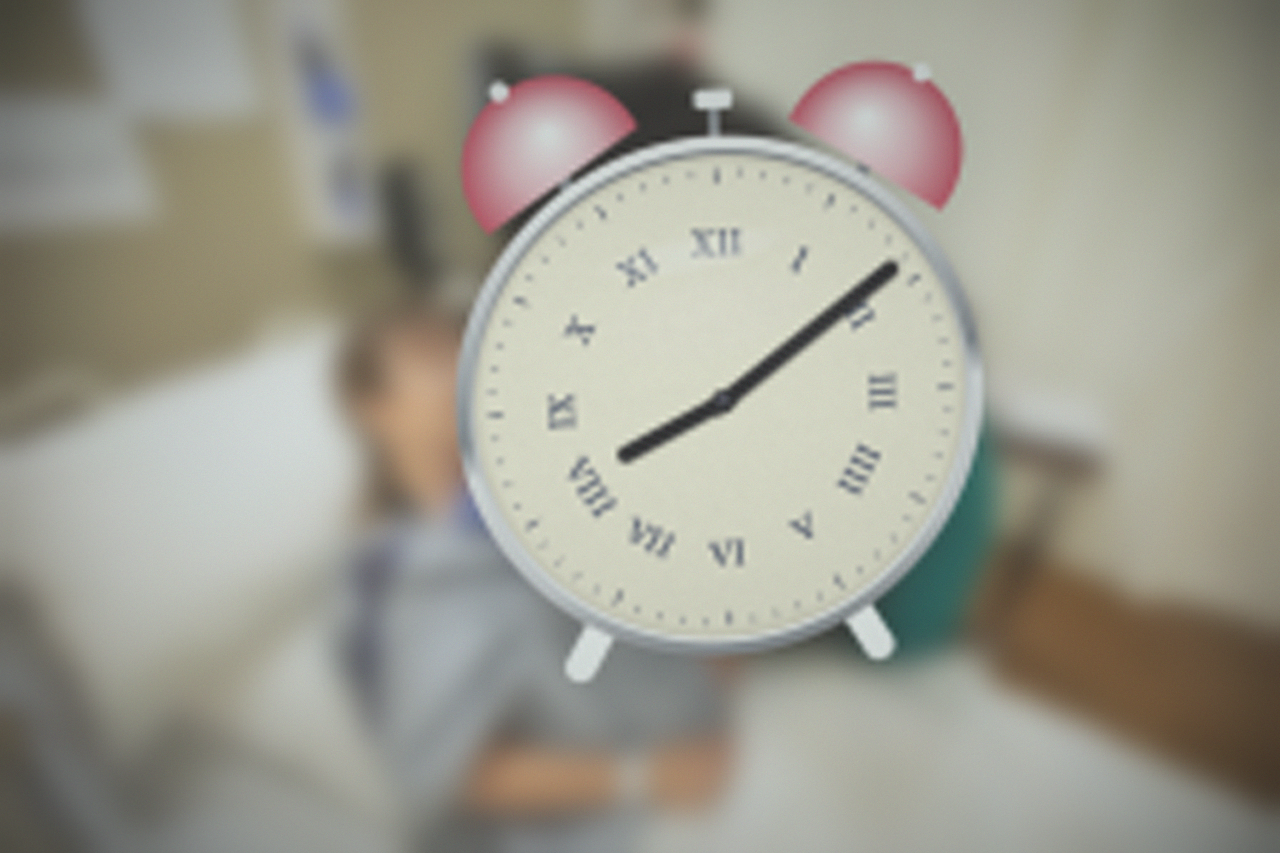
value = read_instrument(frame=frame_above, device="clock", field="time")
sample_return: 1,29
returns 8,09
